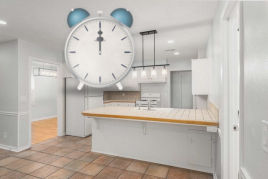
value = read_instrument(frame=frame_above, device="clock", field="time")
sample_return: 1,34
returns 12,00
